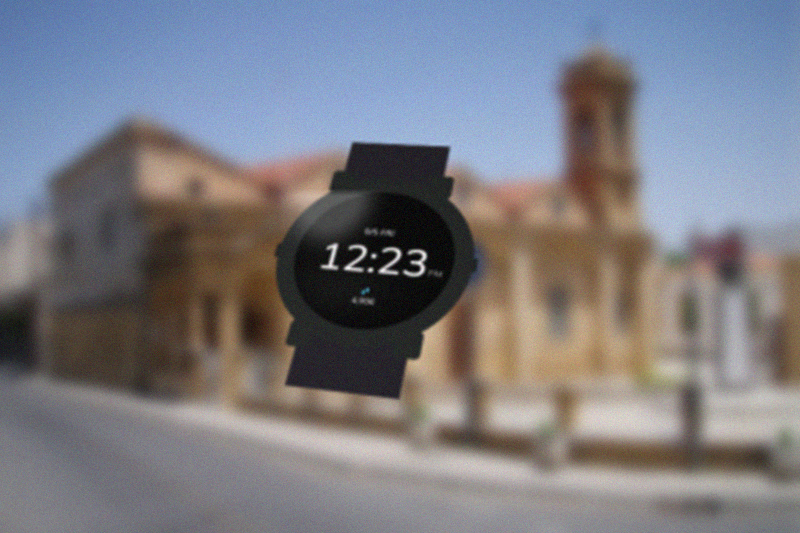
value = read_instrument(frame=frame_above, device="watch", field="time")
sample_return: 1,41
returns 12,23
